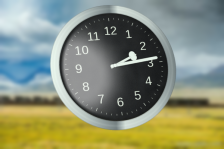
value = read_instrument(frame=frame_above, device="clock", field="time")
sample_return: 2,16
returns 2,14
